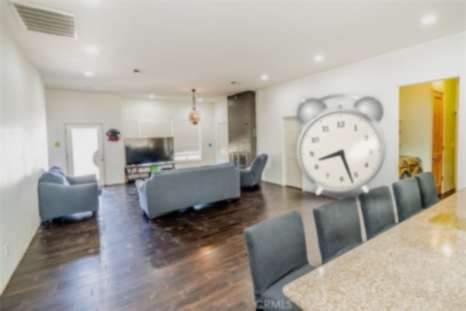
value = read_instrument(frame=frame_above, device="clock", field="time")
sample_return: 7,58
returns 8,27
